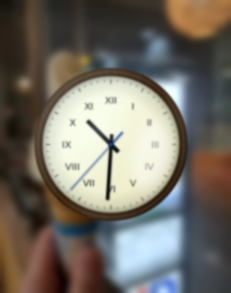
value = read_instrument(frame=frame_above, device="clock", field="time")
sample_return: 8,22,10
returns 10,30,37
